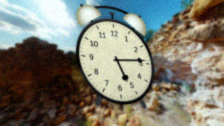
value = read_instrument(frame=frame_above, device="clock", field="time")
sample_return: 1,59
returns 5,14
